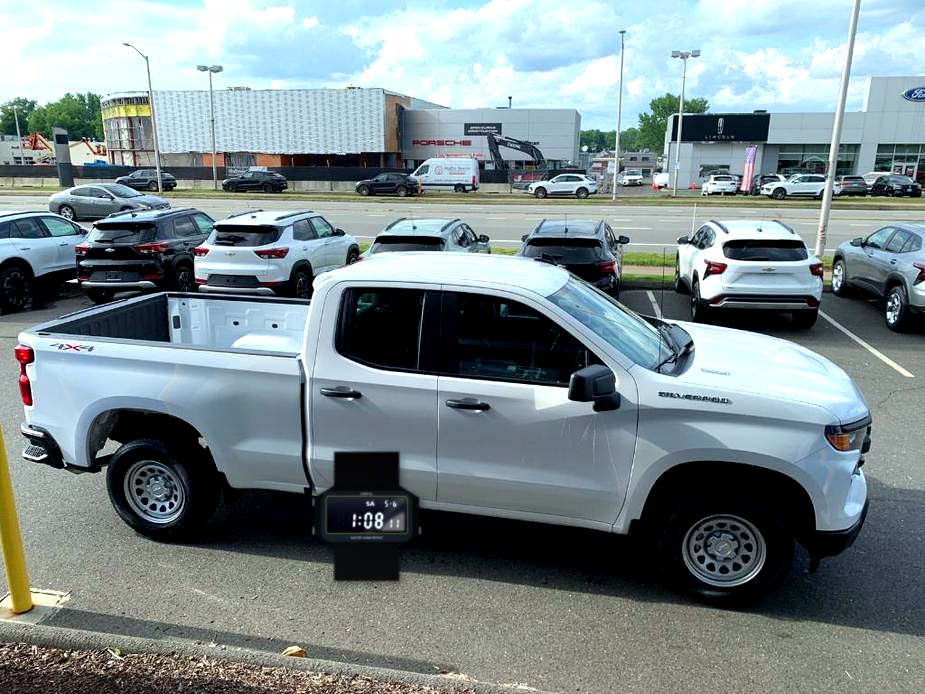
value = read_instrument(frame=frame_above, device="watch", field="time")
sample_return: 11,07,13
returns 1,08,11
